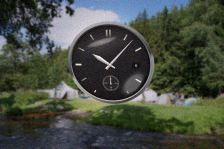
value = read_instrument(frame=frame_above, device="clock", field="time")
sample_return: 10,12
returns 10,07
